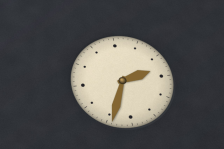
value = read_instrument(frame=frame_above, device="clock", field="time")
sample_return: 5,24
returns 2,34
